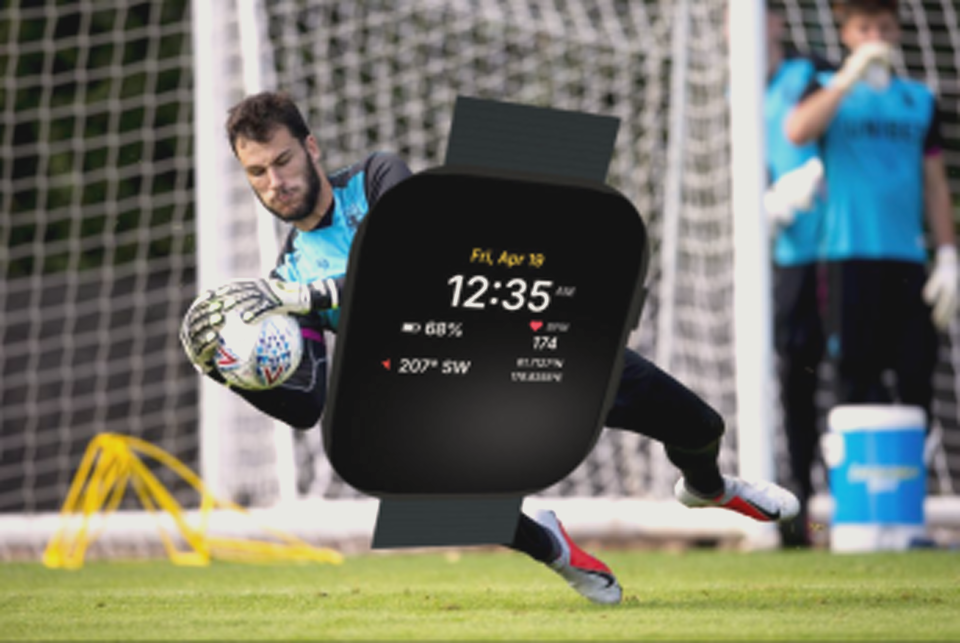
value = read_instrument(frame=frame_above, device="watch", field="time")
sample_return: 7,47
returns 12,35
